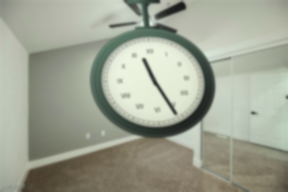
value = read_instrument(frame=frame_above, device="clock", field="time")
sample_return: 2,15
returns 11,26
